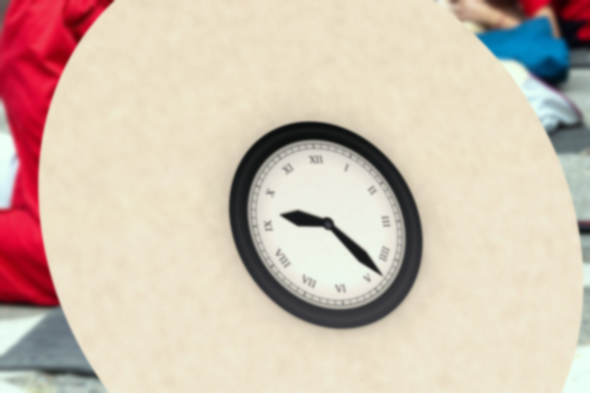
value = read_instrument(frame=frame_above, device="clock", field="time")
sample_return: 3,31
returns 9,23
